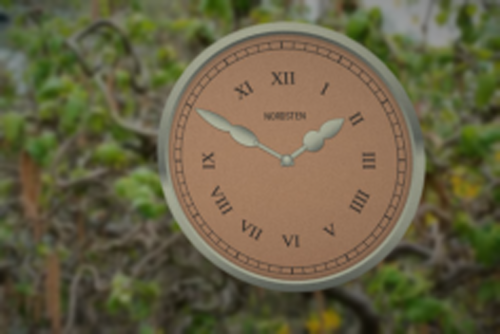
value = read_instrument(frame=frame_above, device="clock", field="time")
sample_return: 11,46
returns 1,50
